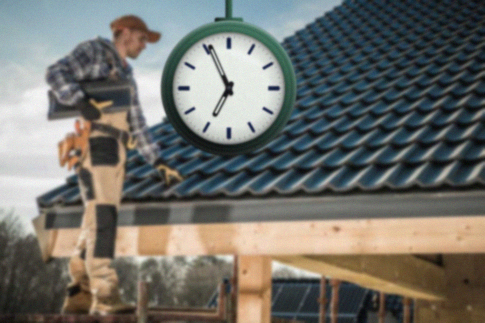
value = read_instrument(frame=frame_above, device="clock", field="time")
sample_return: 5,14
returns 6,56
